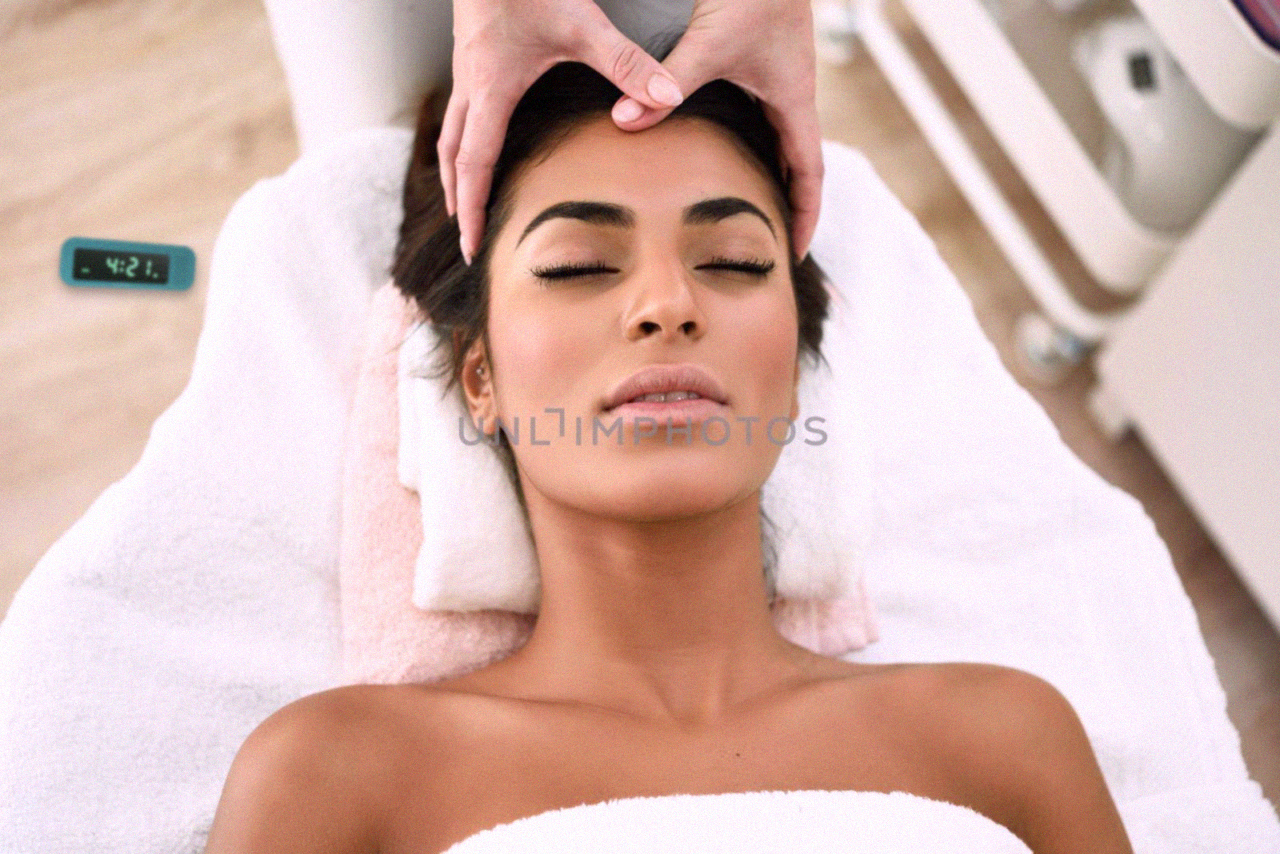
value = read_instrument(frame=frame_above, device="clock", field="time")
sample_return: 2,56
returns 4,21
